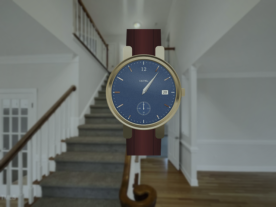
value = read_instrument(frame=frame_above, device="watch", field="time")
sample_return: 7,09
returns 1,06
